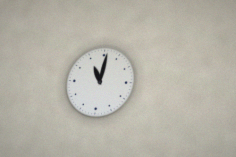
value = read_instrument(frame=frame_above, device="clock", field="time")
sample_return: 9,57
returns 11,01
